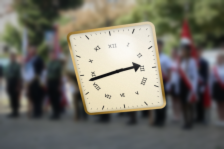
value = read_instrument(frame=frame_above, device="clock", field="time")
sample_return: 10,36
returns 2,43
